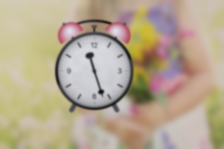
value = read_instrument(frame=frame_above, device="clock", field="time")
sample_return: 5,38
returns 11,27
